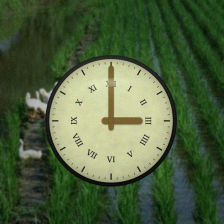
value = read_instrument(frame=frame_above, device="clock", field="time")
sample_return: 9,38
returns 3,00
